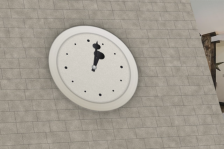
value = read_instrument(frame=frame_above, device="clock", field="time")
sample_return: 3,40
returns 1,03
